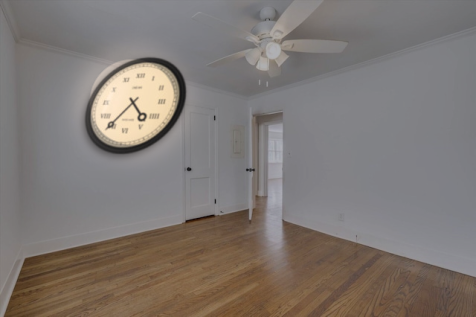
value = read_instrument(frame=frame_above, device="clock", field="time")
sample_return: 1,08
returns 4,36
